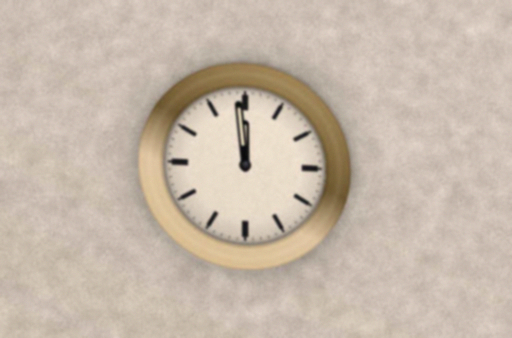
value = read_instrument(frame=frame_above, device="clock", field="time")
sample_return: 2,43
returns 11,59
